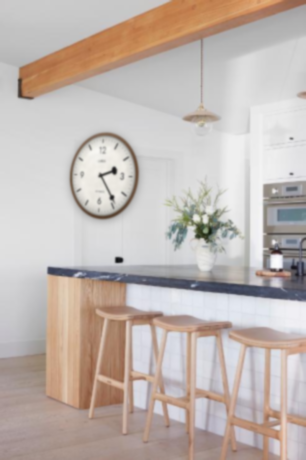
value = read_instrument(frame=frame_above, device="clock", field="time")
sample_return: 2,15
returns 2,24
